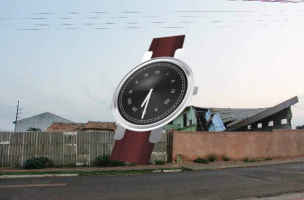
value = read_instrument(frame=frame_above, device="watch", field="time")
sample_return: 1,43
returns 6,30
